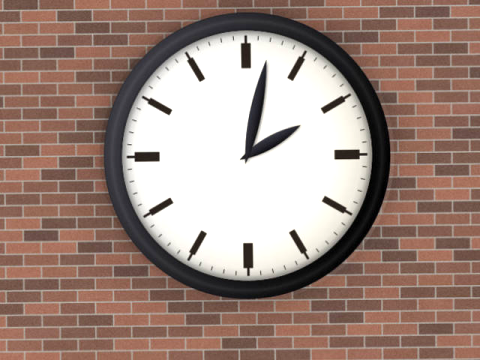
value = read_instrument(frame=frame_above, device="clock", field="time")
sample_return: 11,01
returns 2,02
